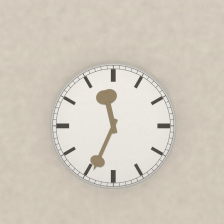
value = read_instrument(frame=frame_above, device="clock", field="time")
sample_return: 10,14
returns 11,34
